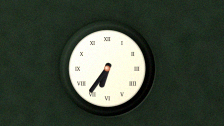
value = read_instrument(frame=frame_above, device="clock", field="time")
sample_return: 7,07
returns 6,36
